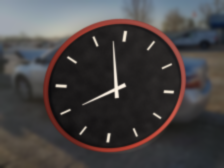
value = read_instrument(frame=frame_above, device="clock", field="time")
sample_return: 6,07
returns 7,58
